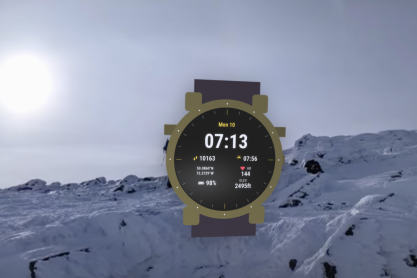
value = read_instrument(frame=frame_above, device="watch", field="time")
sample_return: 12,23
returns 7,13
